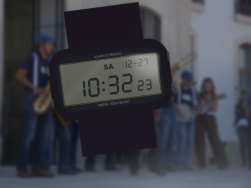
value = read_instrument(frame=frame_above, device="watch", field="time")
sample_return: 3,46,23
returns 10,32,23
